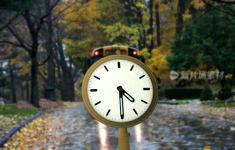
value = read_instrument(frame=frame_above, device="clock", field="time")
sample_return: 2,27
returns 4,30
